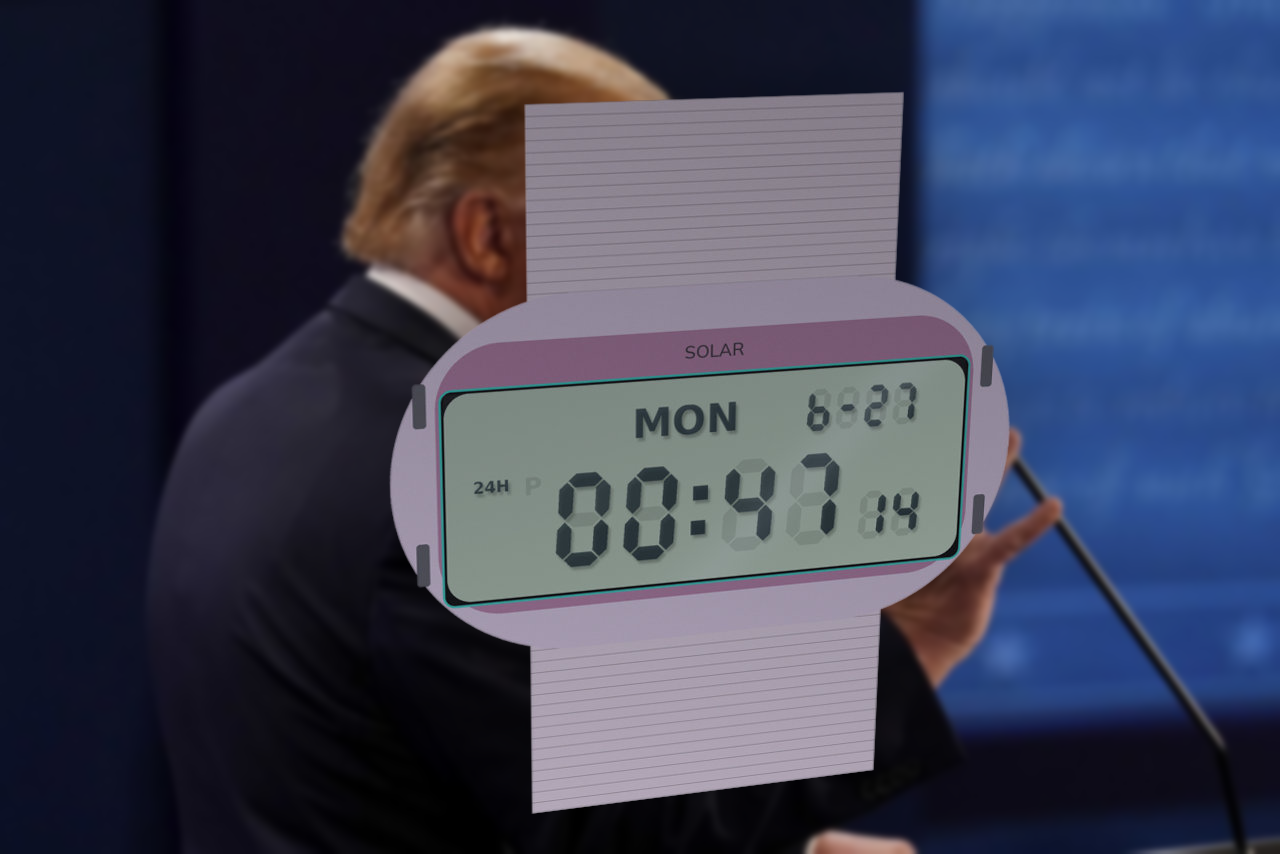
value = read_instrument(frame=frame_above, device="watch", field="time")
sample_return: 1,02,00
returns 0,47,14
